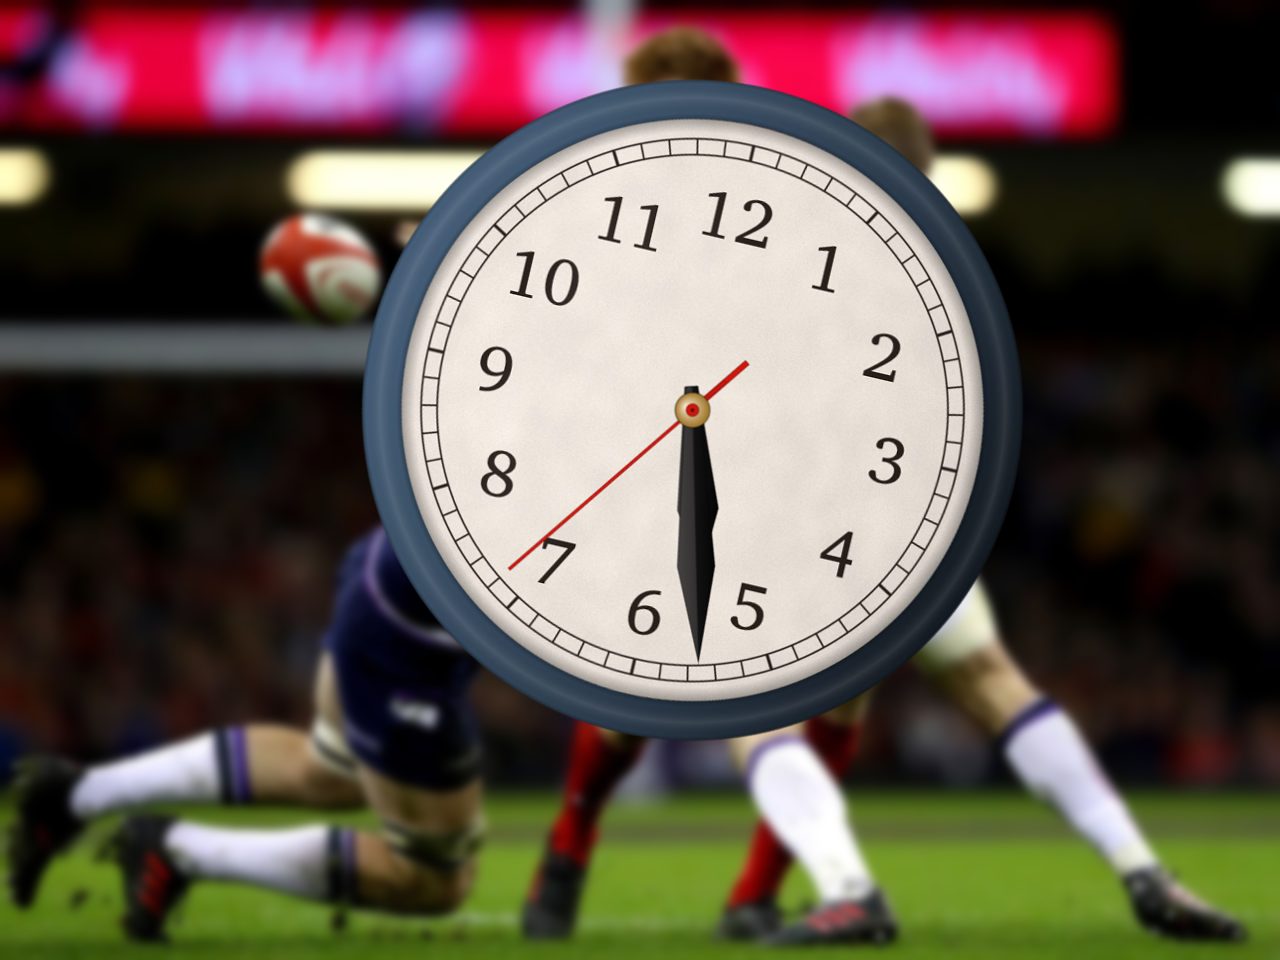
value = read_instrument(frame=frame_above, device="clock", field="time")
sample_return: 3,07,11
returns 5,27,36
